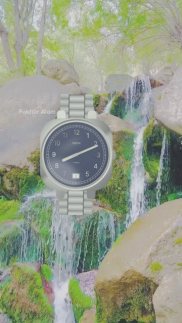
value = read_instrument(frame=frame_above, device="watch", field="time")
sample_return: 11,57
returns 8,11
